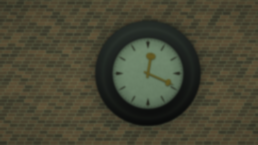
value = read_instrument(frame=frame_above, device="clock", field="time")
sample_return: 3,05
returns 12,19
